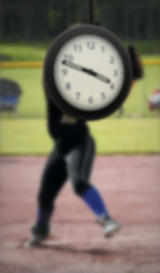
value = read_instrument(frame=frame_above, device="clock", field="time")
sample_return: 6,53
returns 3,48
